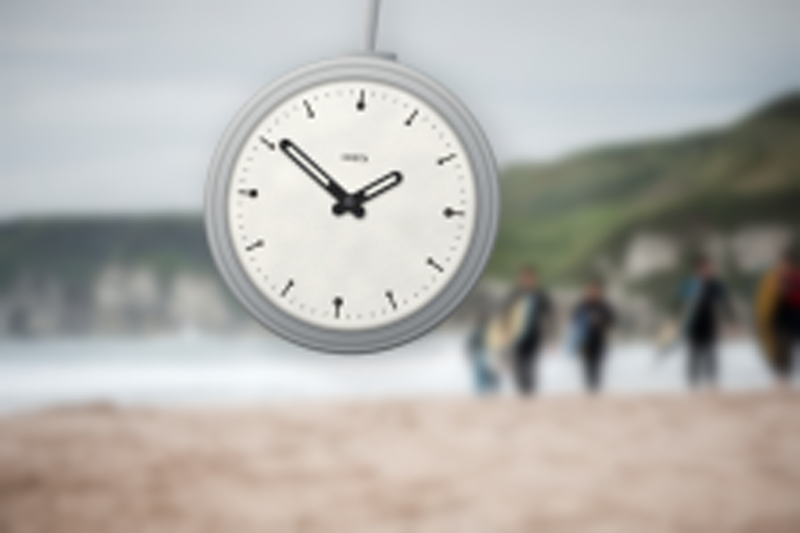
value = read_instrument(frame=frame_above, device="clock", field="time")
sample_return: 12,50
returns 1,51
